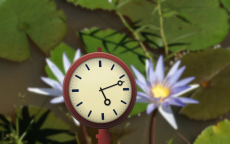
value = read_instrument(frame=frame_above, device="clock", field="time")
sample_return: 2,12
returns 5,12
